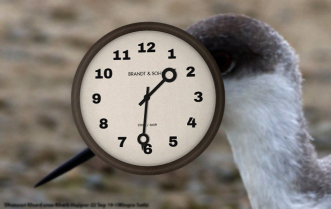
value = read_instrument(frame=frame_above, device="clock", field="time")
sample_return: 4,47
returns 1,31
